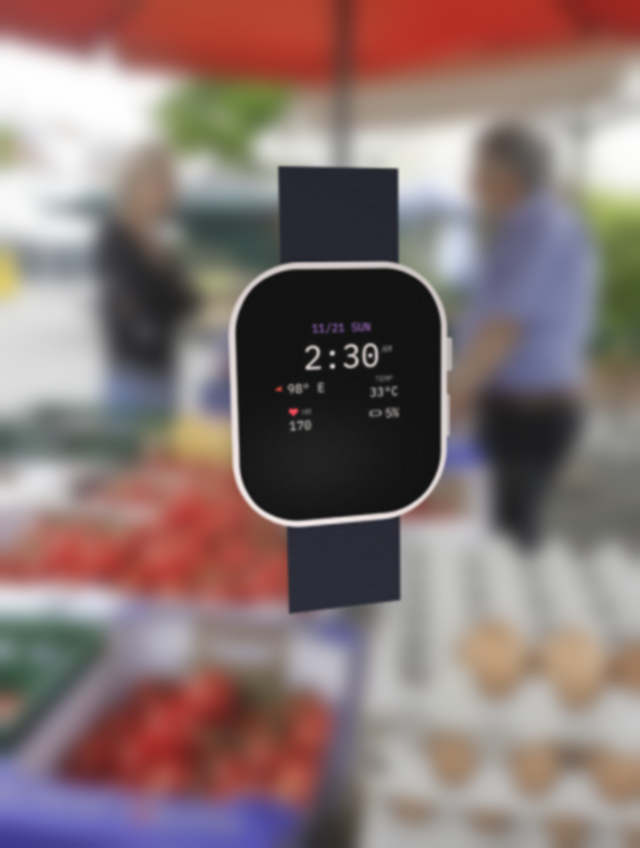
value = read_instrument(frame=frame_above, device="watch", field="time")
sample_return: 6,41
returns 2,30
